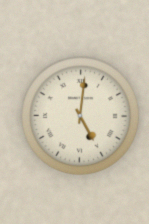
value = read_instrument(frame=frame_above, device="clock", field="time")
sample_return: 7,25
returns 5,01
